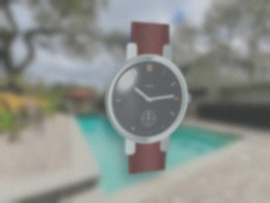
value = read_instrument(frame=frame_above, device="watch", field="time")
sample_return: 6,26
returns 10,14
